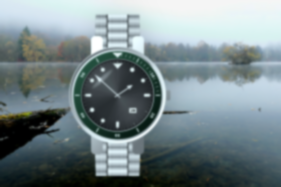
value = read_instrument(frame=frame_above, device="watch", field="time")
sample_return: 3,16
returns 1,52
